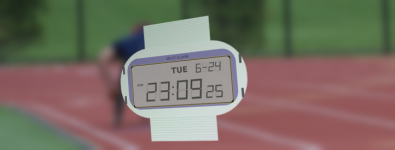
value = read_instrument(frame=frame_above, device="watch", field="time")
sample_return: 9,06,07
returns 23,09,25
